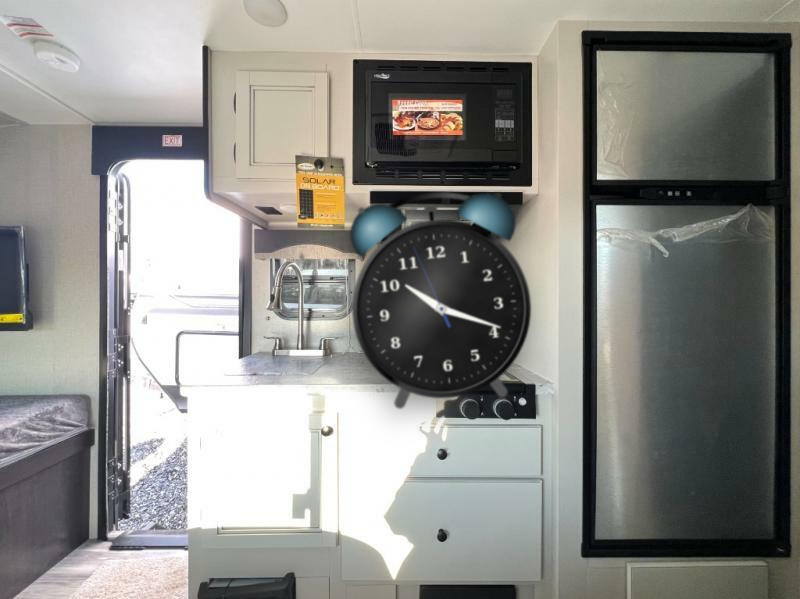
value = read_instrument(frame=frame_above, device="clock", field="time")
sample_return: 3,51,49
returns 10,18,57
